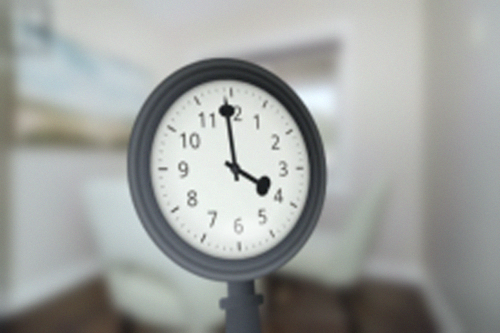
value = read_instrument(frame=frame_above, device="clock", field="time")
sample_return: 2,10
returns 3,59
